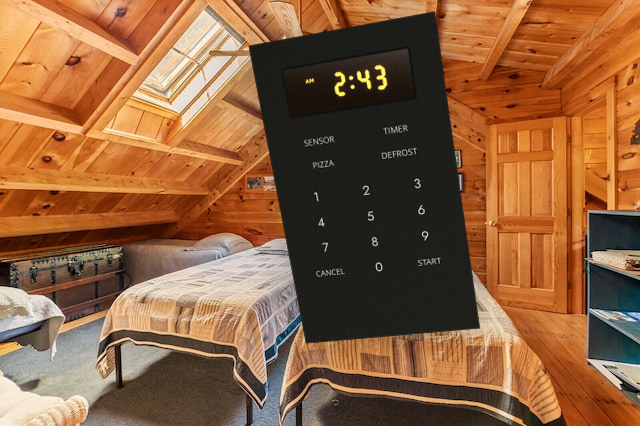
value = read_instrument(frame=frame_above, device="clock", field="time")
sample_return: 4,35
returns 2,43
